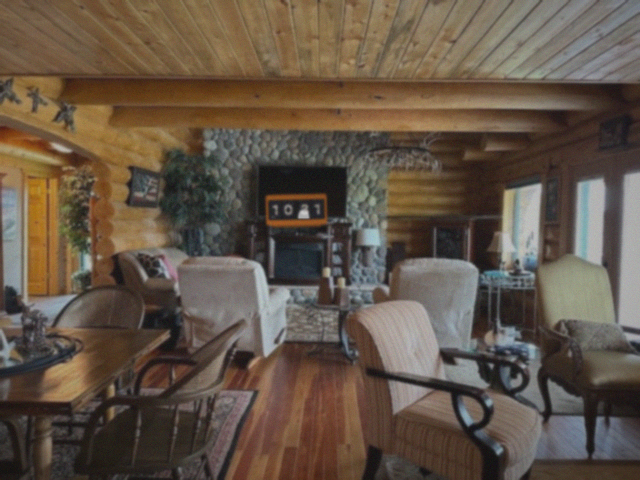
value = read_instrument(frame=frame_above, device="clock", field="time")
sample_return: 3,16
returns 10,31
